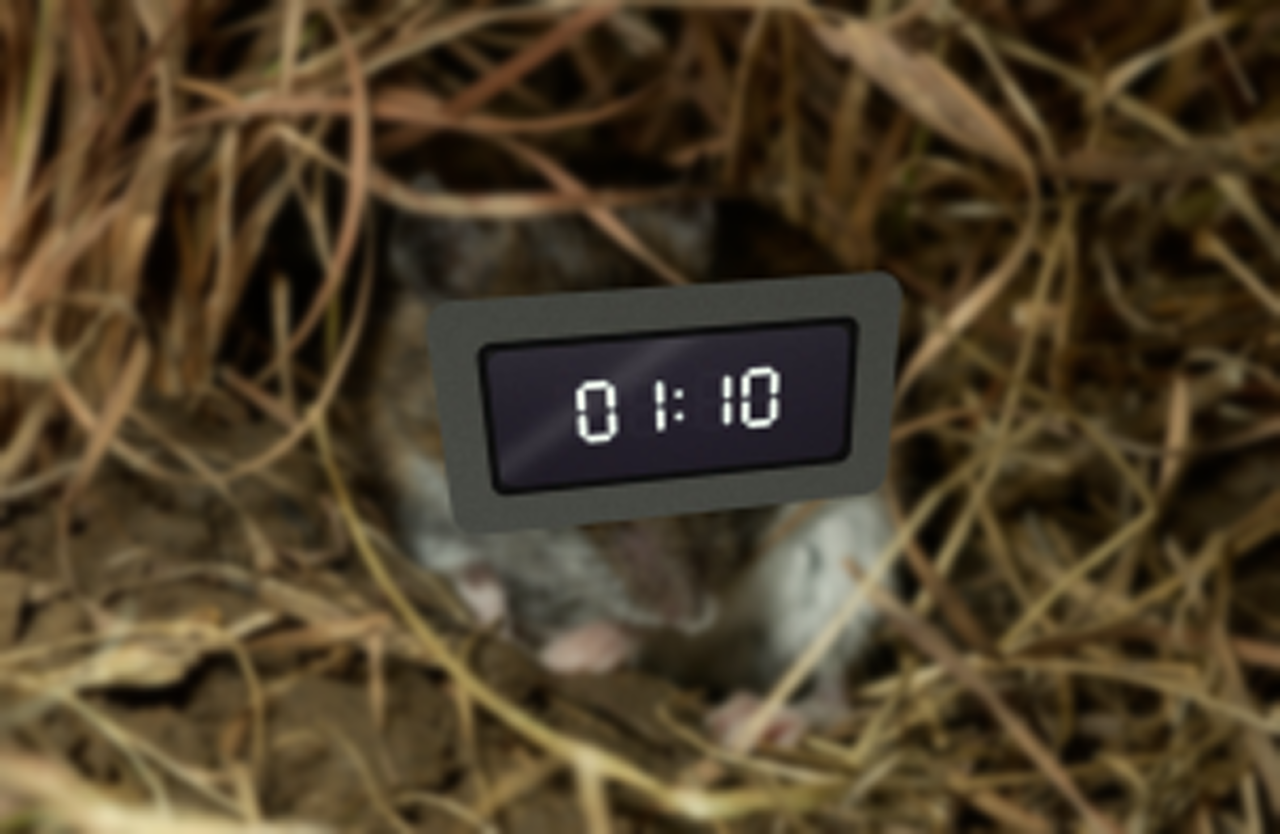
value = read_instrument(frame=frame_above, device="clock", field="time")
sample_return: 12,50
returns 1,10
